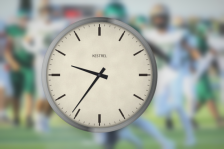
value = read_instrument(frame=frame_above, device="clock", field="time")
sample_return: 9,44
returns 9,36
